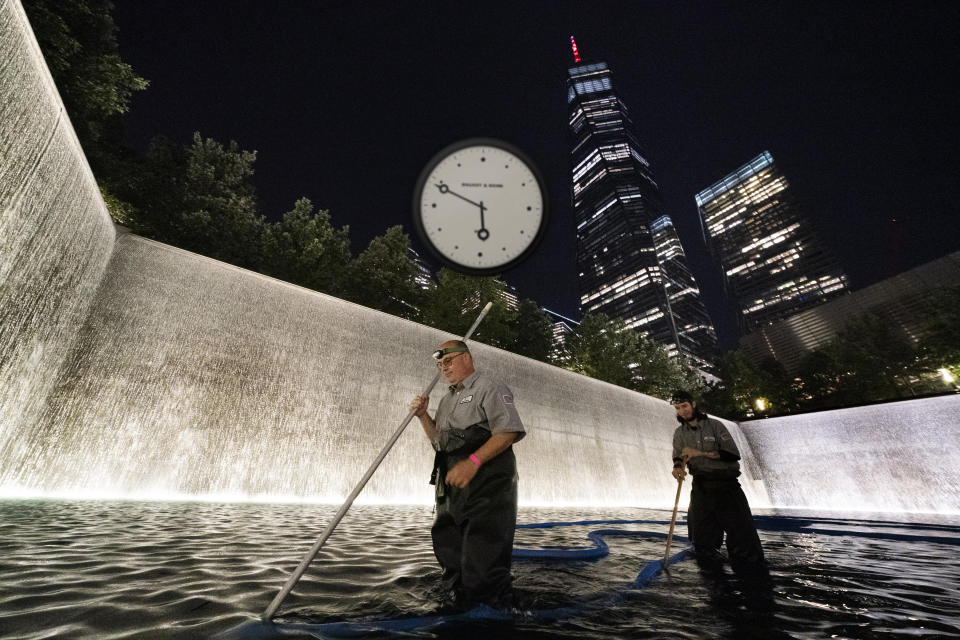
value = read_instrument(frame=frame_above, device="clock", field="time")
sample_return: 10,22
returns 5,49
